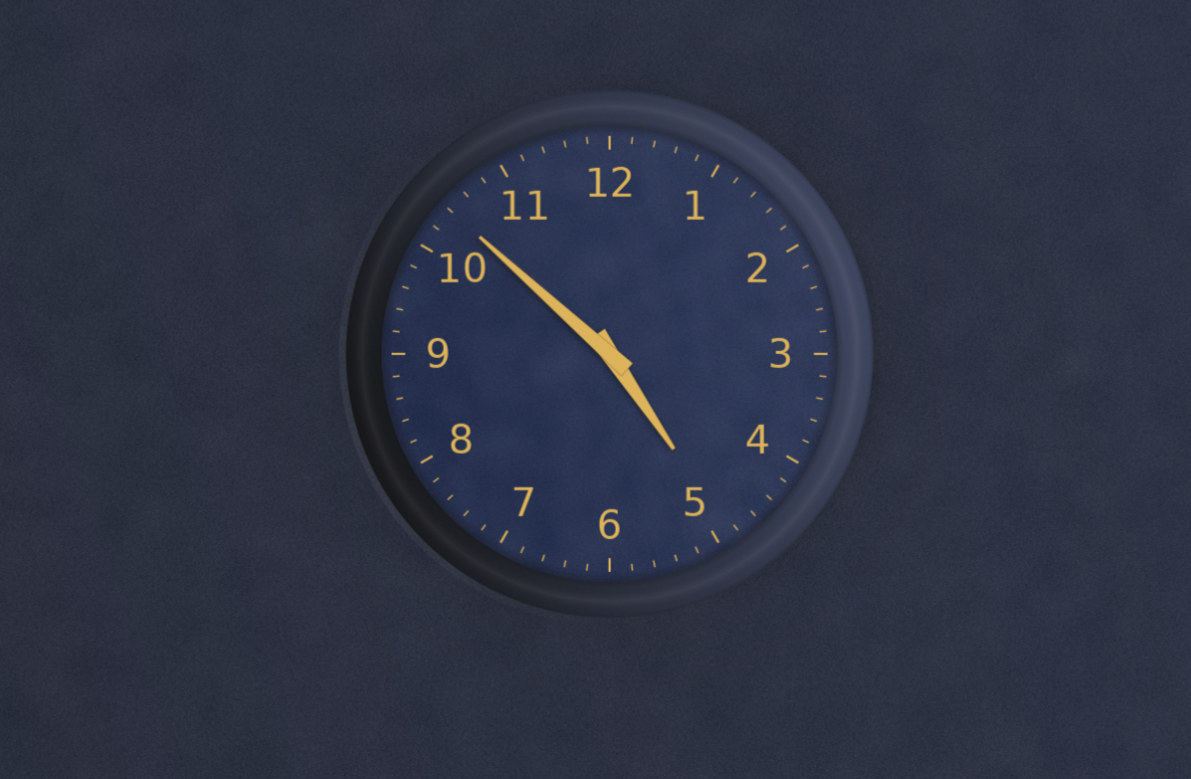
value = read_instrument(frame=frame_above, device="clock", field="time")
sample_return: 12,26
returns 4,52
